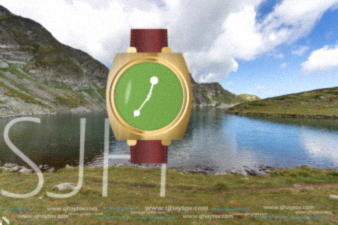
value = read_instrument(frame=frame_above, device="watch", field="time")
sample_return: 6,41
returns 12,36
